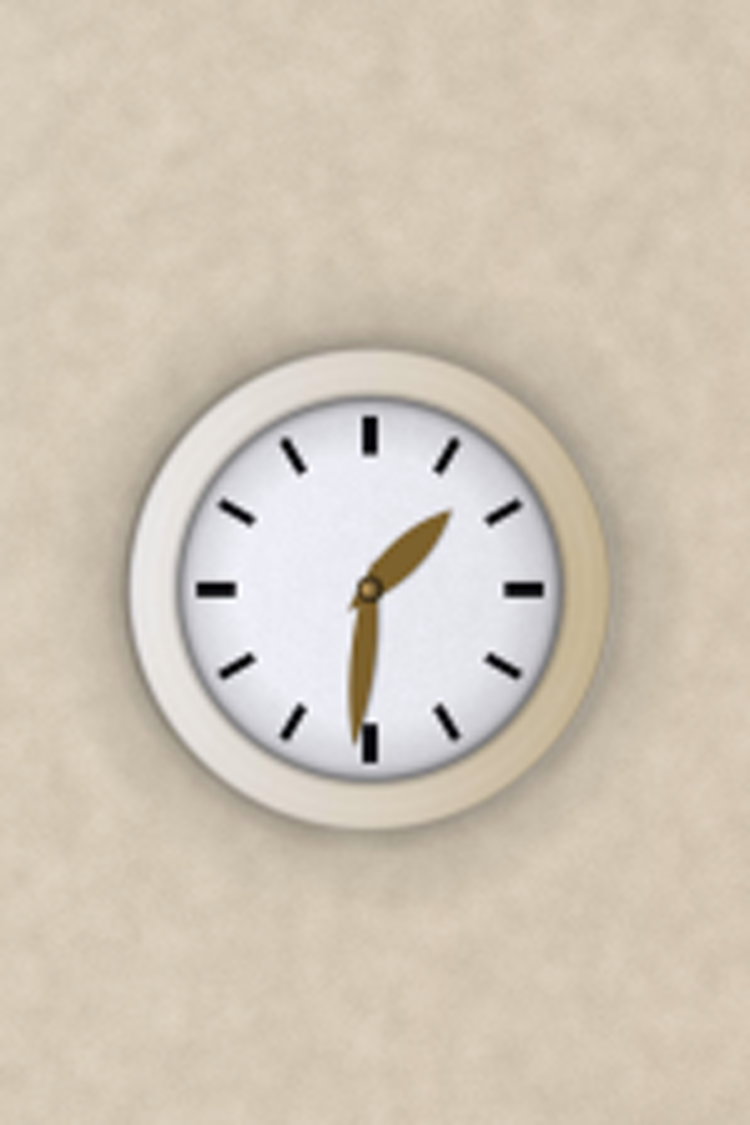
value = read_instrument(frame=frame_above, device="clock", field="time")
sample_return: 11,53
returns 1,31
